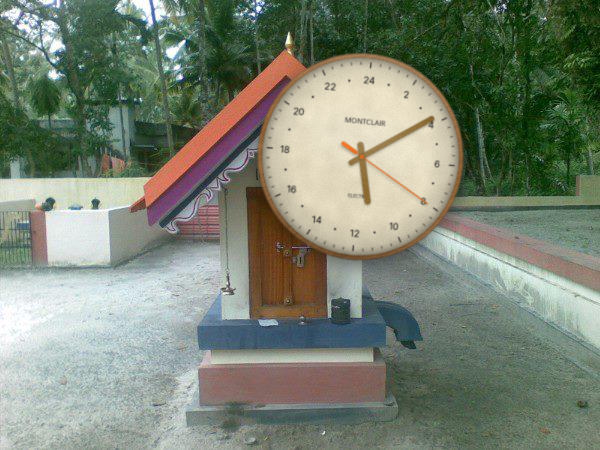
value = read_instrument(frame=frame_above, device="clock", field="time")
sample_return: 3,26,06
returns 11,09,20
